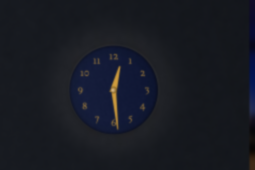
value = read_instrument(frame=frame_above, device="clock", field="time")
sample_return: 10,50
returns 12,29
